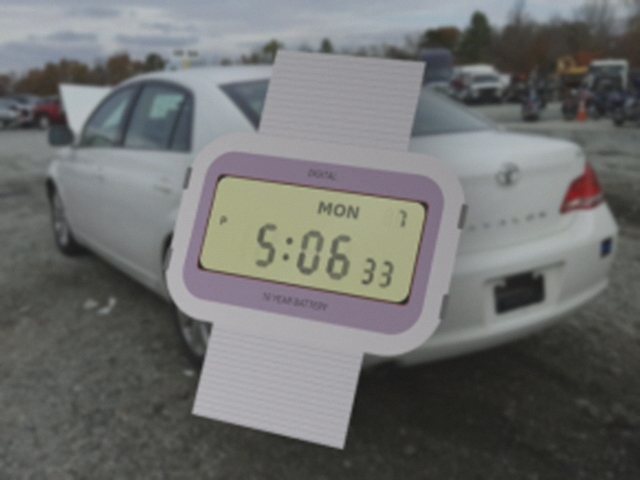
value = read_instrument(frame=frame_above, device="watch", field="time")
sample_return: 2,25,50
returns 5,06,33
